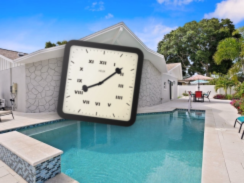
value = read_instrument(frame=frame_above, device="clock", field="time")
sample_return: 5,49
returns 8,08
